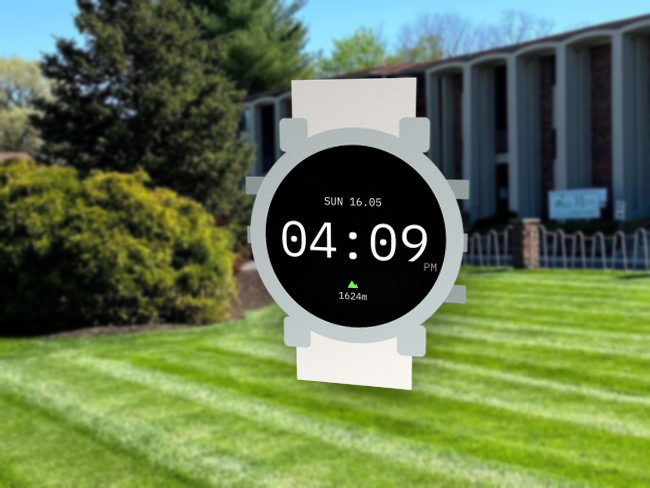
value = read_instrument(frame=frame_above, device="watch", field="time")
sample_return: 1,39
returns 4,09
